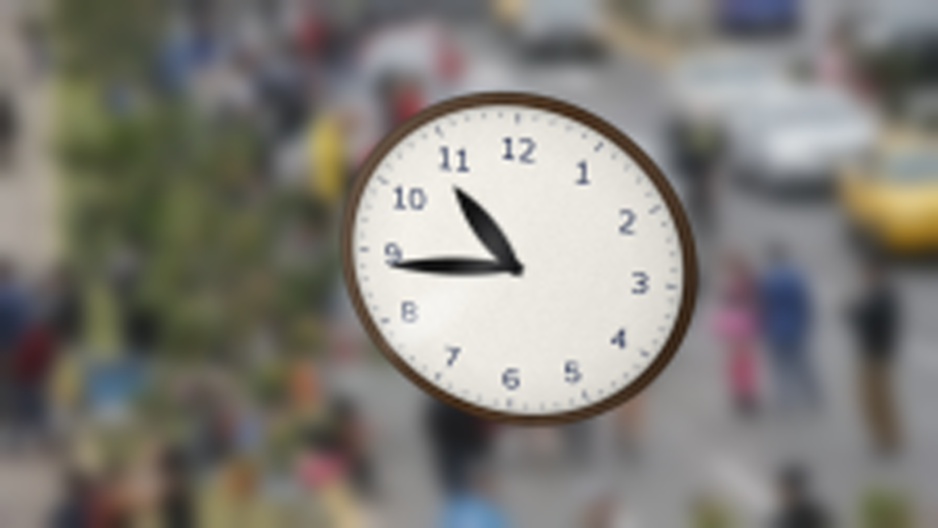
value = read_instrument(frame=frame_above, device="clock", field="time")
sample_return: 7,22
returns 10,44
